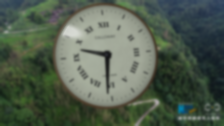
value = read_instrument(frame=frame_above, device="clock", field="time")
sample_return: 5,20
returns 9,31
